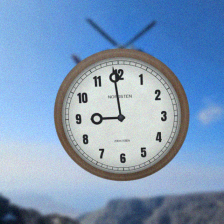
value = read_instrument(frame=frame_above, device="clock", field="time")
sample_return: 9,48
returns 8,59
